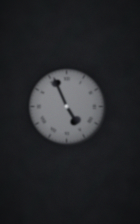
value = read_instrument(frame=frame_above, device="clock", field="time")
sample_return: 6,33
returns 4,56
